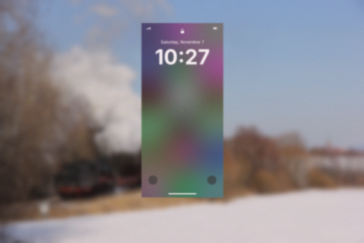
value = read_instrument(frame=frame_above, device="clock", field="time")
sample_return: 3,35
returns 10,27
